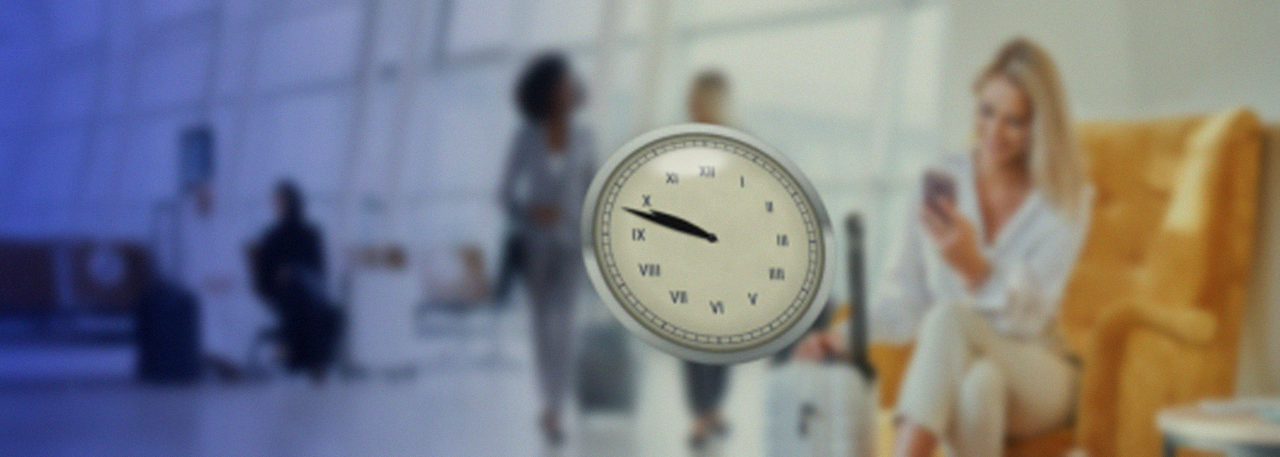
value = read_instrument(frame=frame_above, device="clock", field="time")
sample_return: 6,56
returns 9,48
